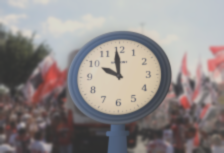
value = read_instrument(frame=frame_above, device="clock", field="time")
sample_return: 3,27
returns 9,59
